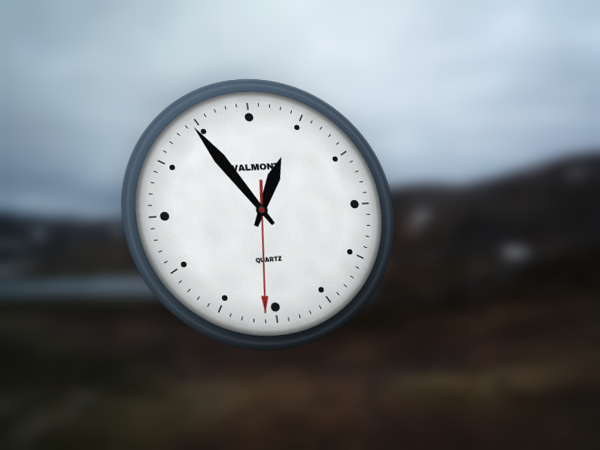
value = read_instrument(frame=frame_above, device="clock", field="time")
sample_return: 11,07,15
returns 12,54,31
